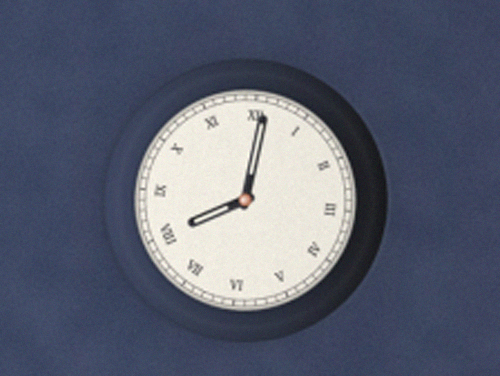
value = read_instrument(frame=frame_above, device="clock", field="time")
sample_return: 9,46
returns 8,01
